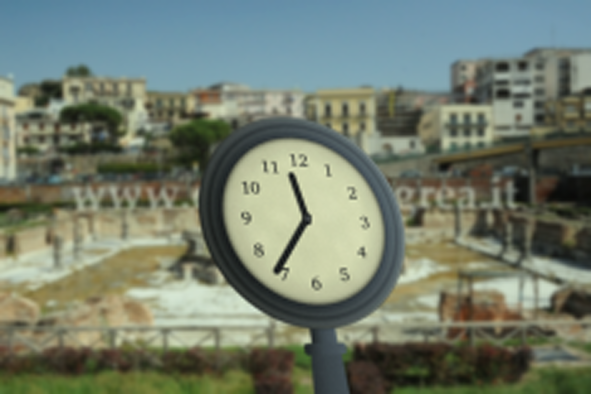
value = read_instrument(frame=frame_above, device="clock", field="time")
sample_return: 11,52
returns 11,36
